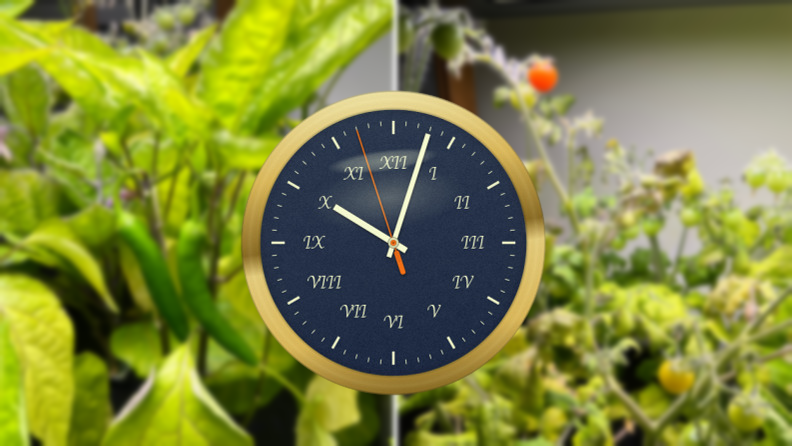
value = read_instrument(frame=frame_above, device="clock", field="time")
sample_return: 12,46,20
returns 10,02,57
